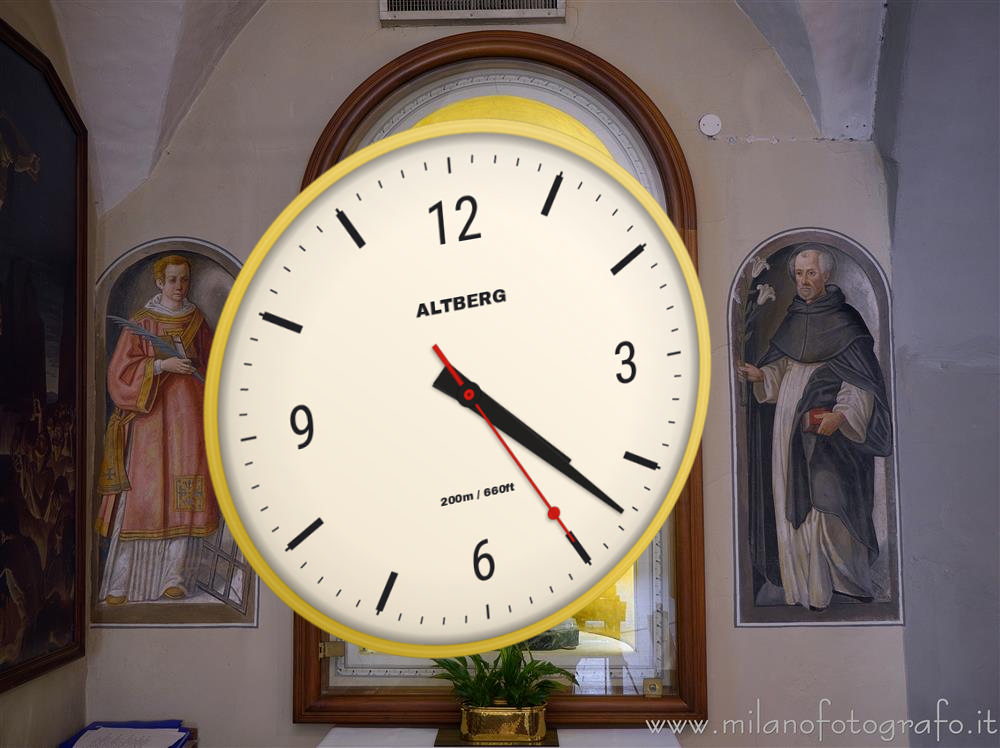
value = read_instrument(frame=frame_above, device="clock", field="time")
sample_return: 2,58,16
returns 4,22,25
